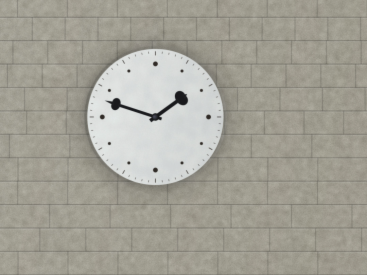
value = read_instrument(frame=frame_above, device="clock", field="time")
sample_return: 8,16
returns 1,48
